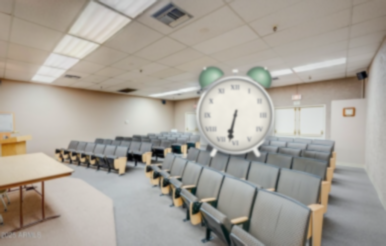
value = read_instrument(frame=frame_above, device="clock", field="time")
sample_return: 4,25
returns 6,32
